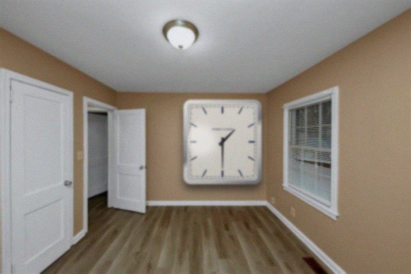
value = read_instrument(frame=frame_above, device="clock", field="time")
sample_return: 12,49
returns 1,30
